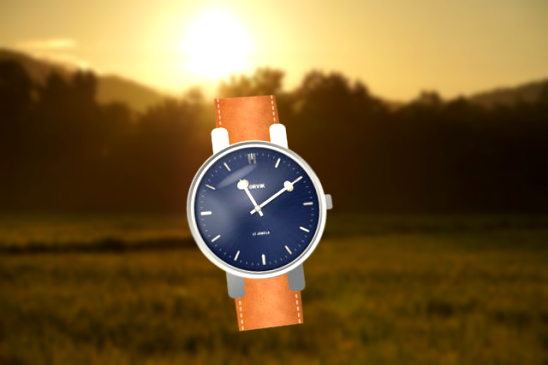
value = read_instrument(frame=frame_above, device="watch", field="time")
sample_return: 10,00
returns 11,10
